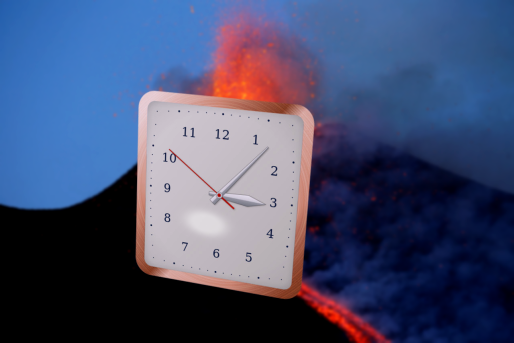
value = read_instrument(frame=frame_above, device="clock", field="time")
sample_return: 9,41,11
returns 3,06,51
